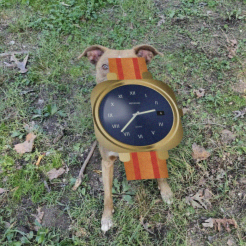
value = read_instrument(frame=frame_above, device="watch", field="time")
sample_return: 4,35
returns 2,37
